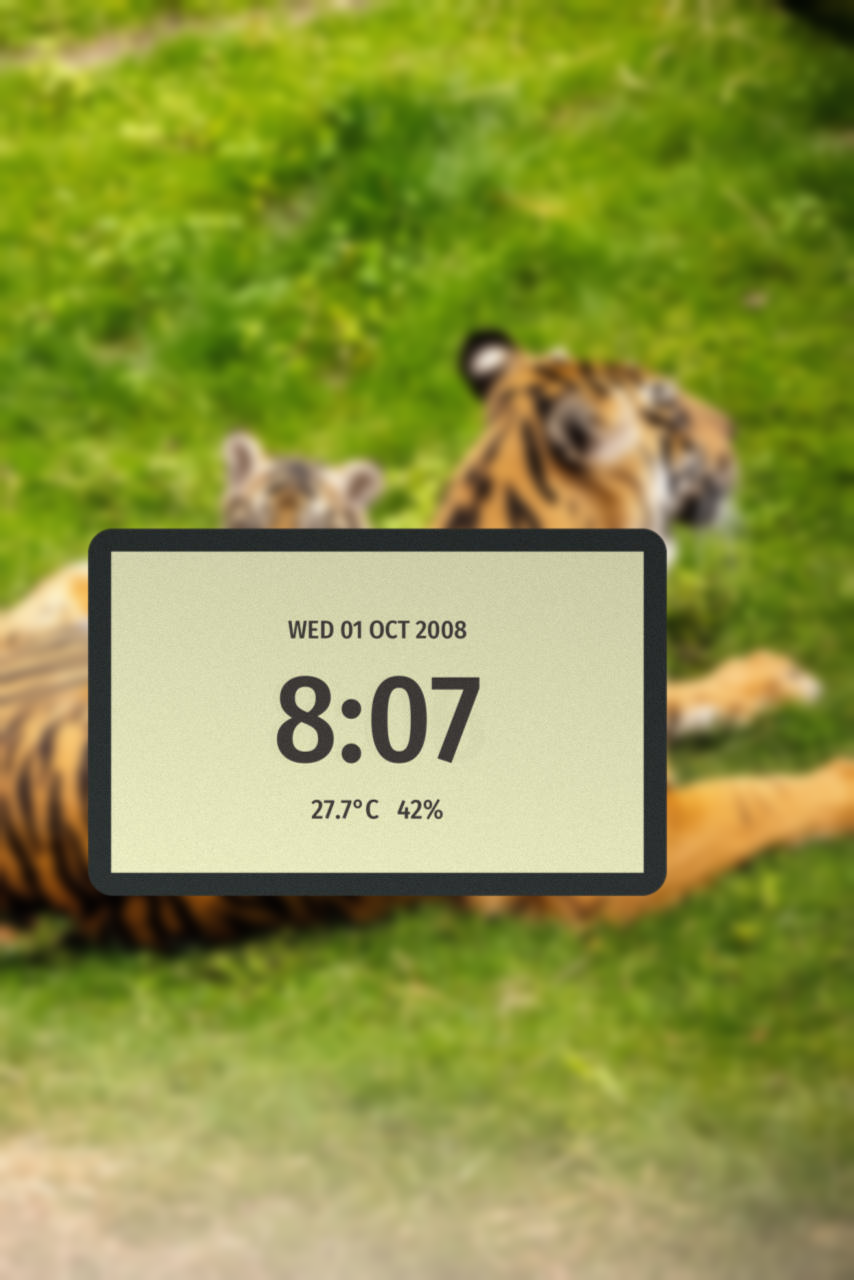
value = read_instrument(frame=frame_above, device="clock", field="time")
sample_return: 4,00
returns 8,07
